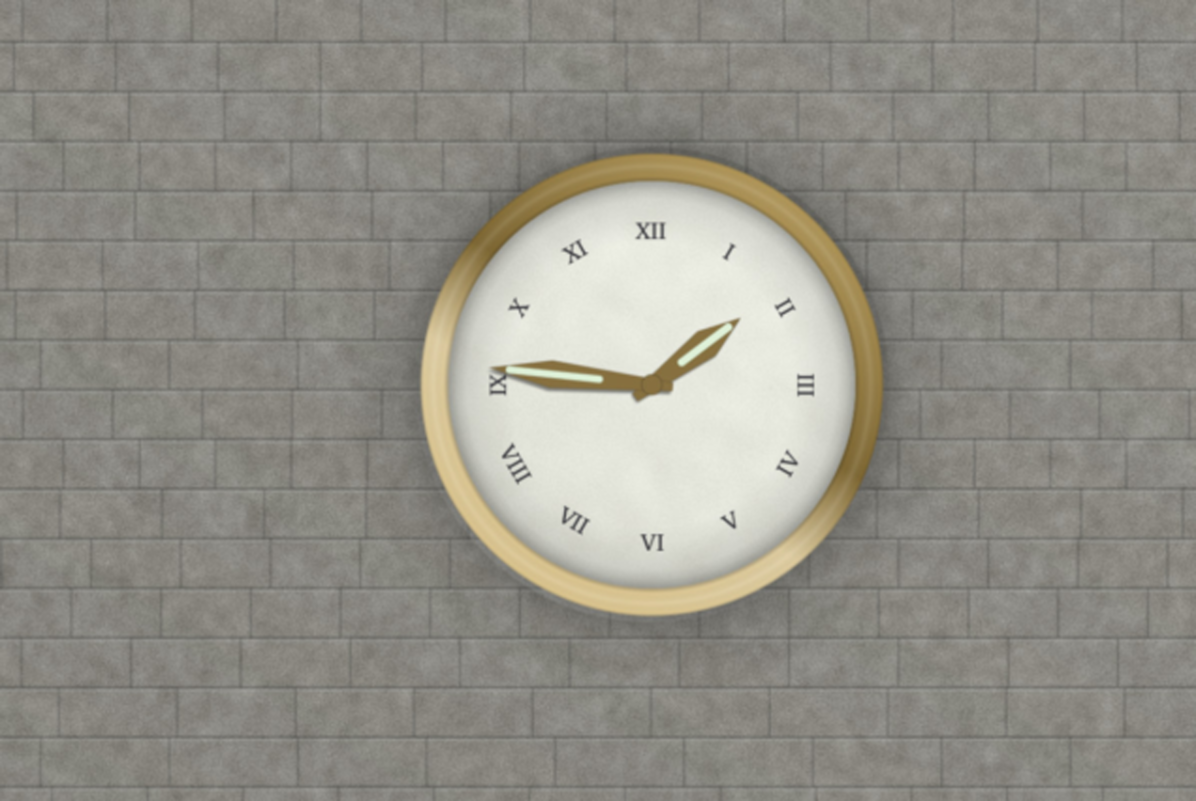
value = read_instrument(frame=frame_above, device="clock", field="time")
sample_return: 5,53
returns 1,46
